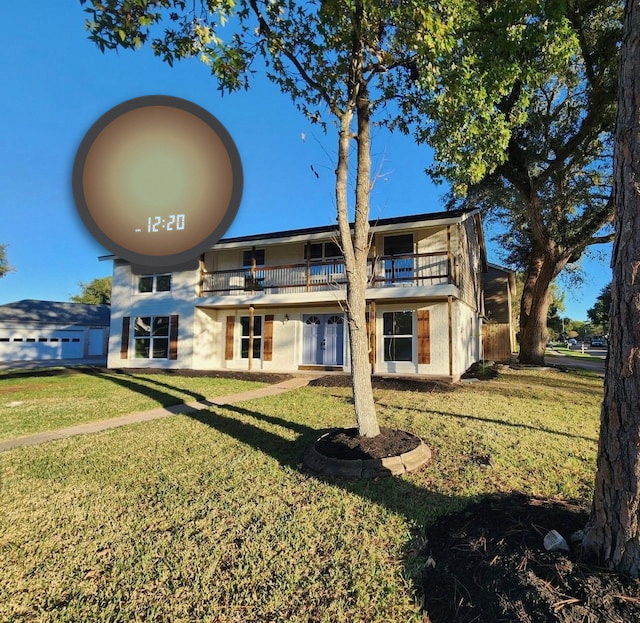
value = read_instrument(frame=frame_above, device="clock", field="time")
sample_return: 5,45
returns 12,20
